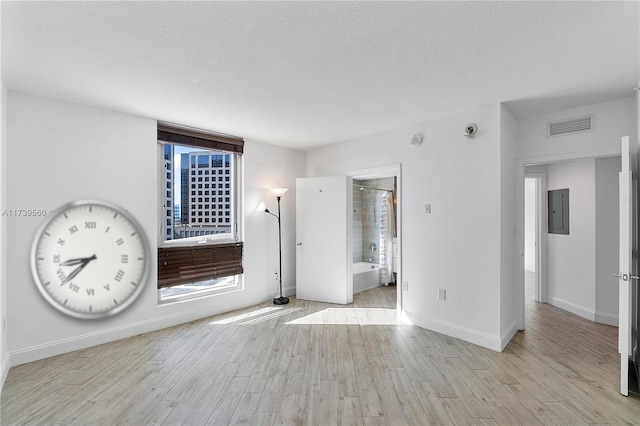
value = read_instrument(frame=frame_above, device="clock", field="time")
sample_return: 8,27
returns 8,38
